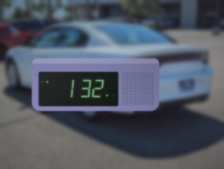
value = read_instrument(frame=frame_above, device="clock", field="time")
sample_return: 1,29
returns 1,32
